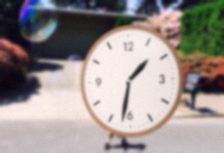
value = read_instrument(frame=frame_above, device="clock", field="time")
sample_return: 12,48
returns 1,32
